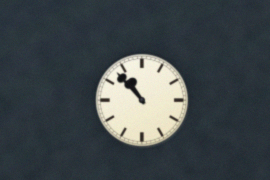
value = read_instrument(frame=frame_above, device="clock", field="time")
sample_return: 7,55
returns 10,53
